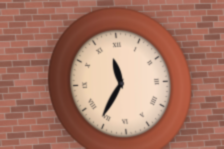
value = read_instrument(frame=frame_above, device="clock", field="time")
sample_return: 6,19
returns 11,36
